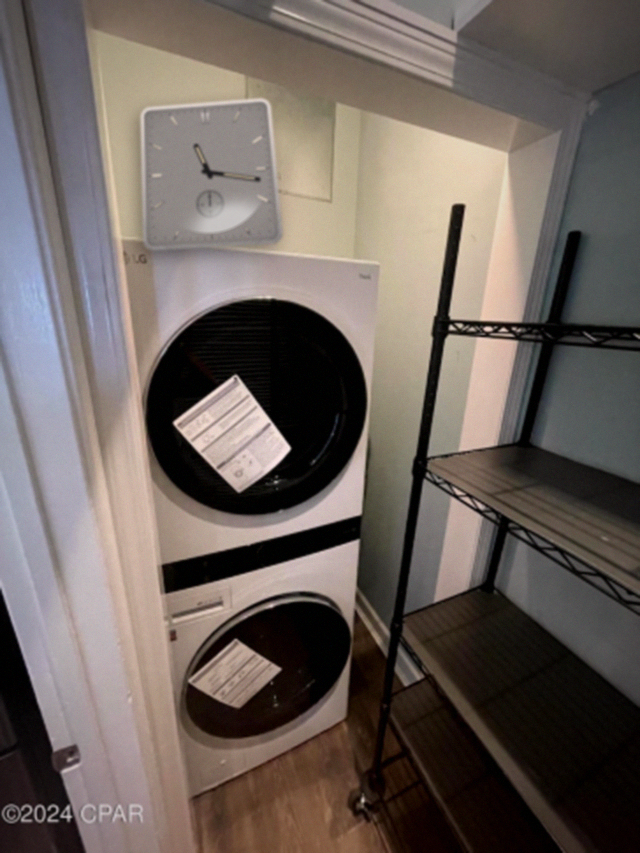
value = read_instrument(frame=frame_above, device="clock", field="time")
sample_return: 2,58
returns 11,17
